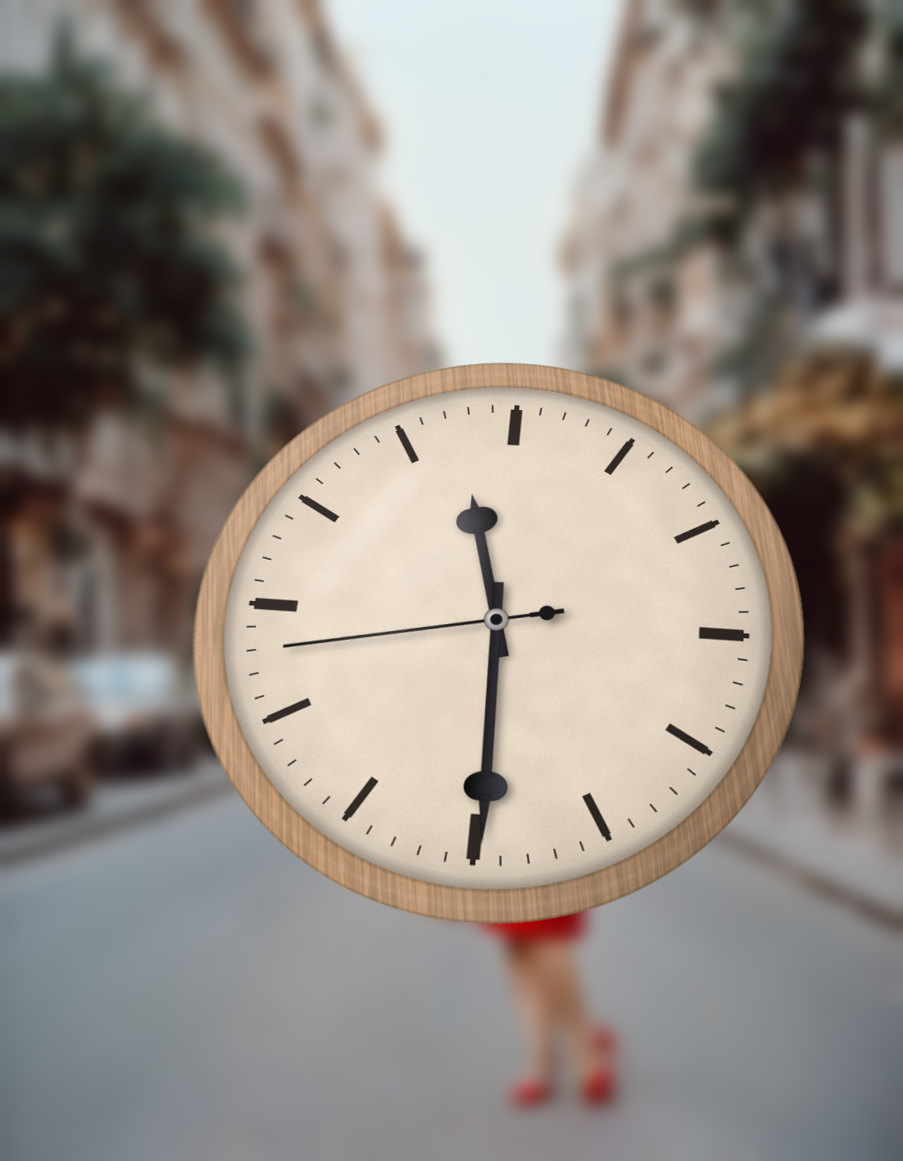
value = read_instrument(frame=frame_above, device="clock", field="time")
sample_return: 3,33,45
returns 11,29,43
